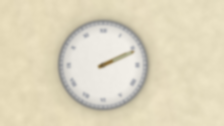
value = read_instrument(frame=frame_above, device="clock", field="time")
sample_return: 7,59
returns 2,11
